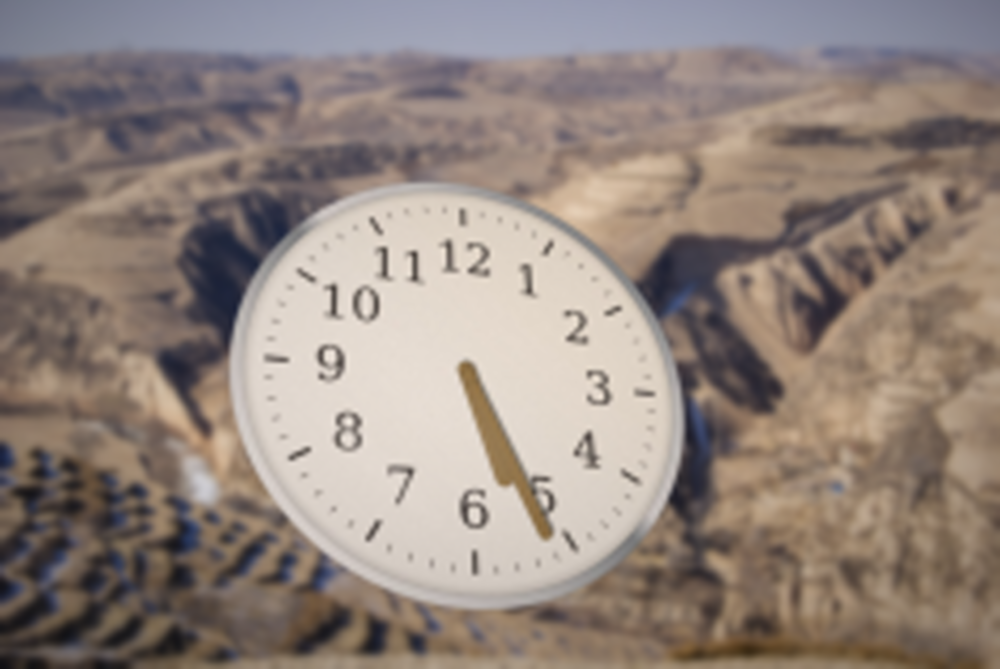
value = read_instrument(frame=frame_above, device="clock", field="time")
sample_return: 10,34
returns 5,26
